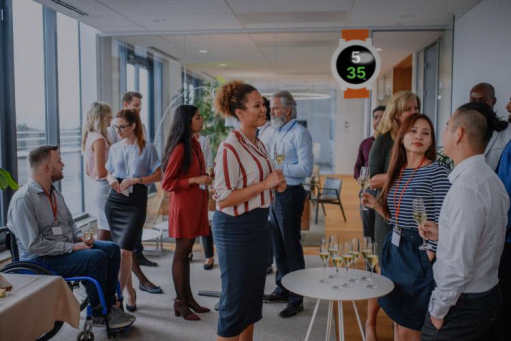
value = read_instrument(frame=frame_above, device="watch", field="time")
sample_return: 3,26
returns 5,35
